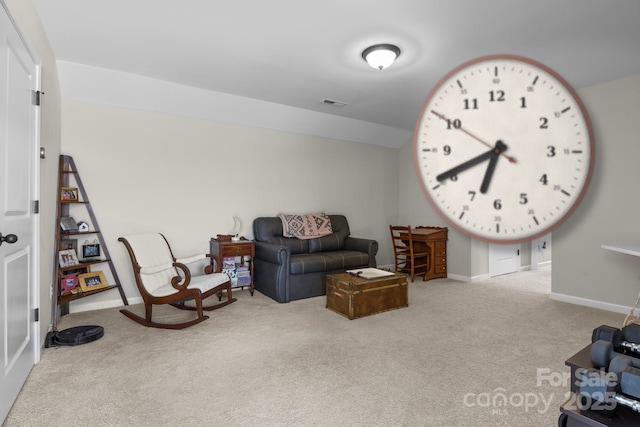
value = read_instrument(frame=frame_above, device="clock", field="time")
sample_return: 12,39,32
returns 6,40,50
